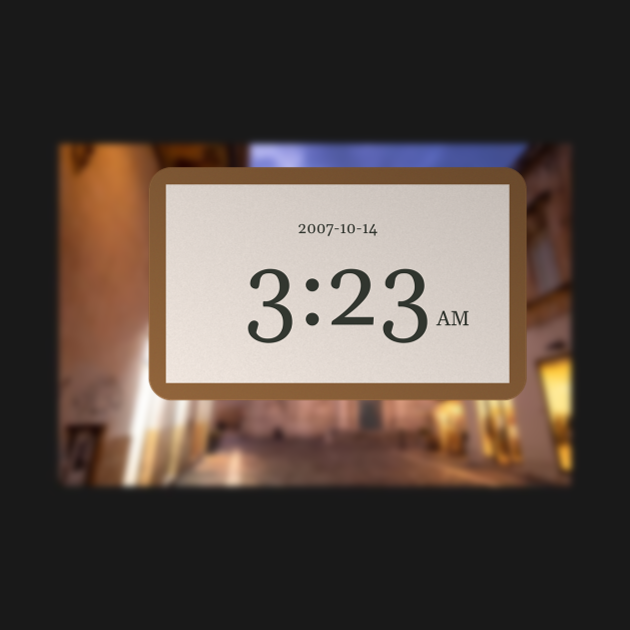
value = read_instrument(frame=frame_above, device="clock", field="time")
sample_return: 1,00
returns 3,23
